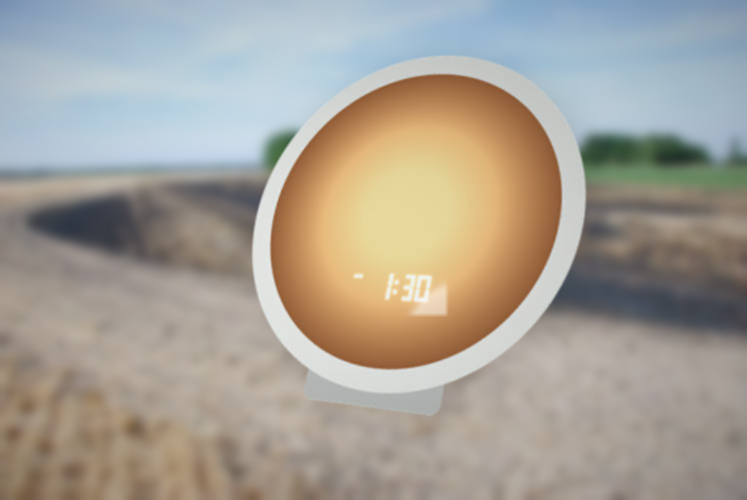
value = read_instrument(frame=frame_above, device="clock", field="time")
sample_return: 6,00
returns 1,30
